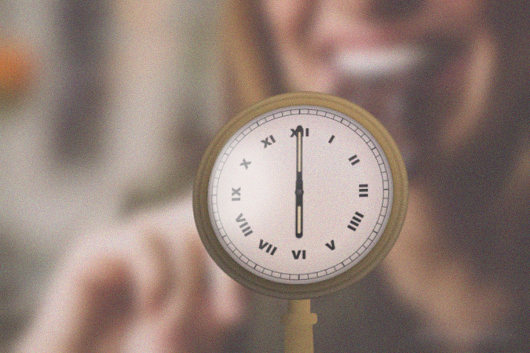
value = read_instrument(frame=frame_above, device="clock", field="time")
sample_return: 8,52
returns 6,00
